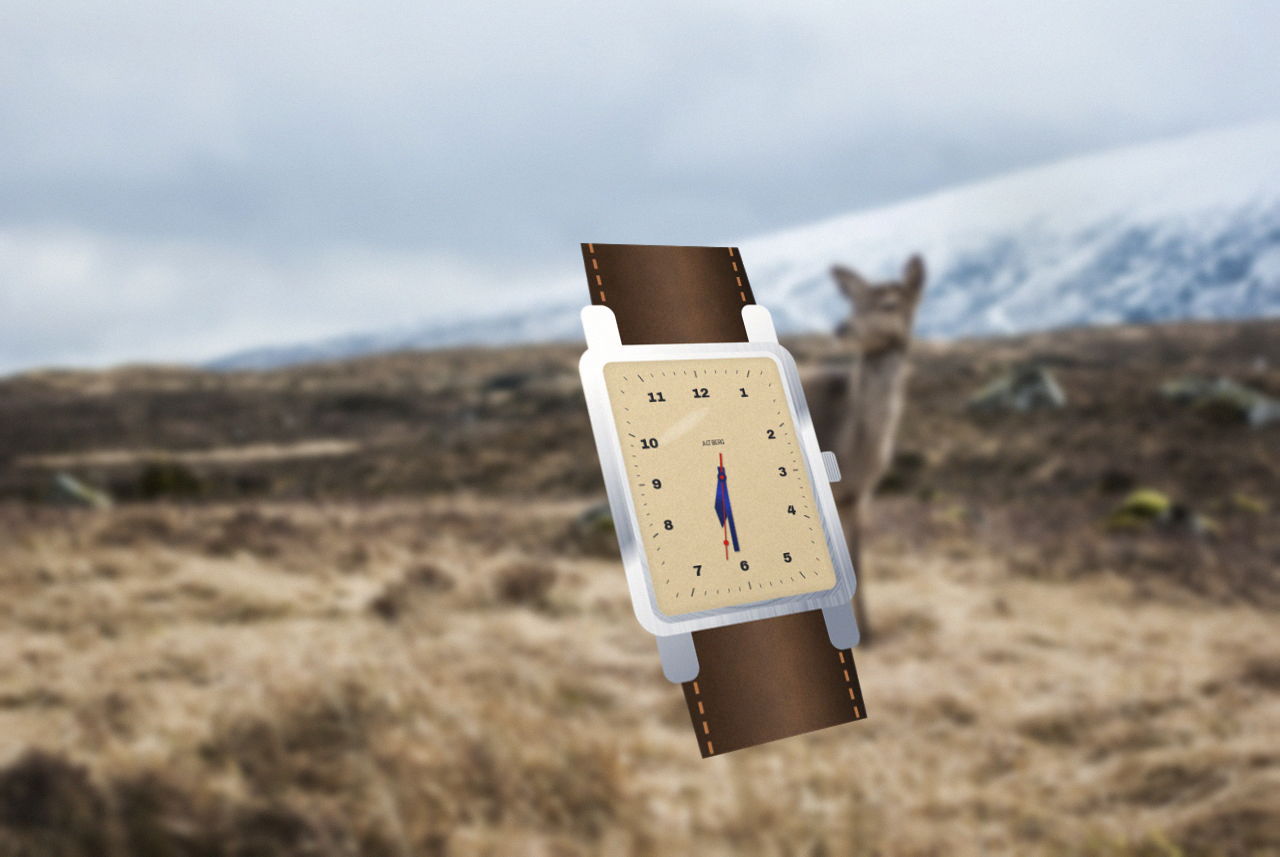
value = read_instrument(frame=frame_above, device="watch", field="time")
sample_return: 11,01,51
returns 6,30,32
